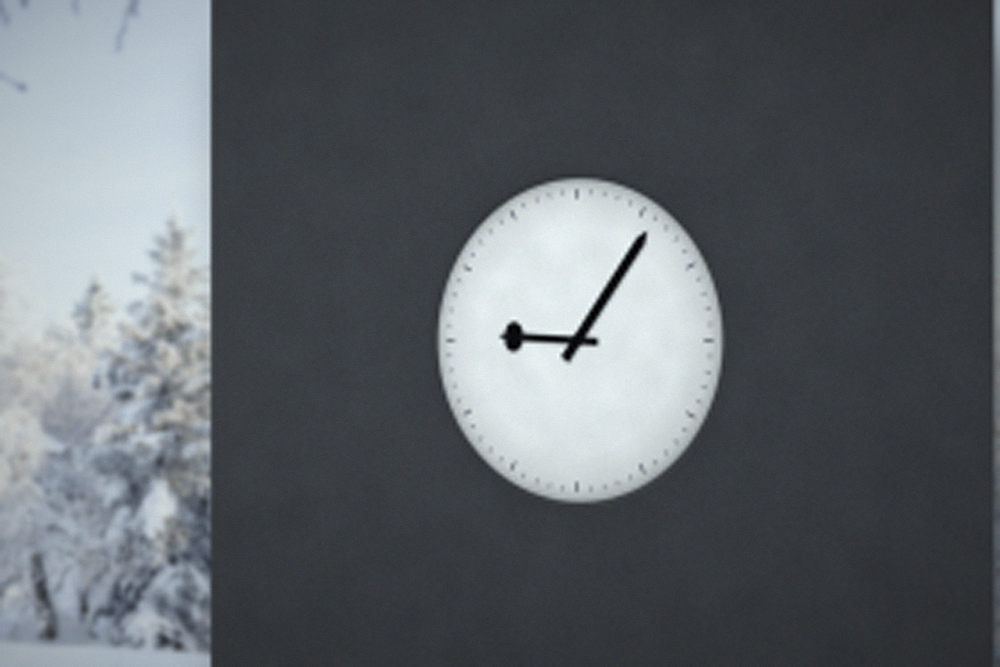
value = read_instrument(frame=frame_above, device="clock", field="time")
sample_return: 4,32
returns 9,06
